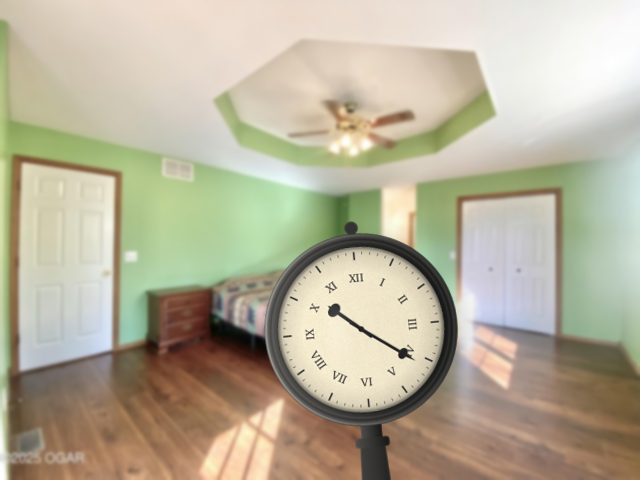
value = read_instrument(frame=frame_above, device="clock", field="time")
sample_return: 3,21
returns 10,21
